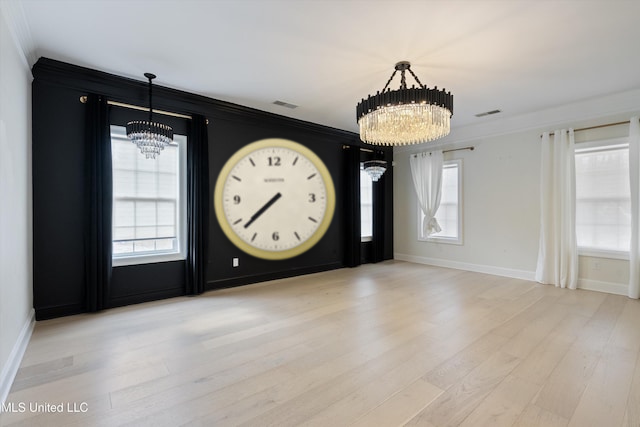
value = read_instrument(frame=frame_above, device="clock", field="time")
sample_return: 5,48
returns 7,38
